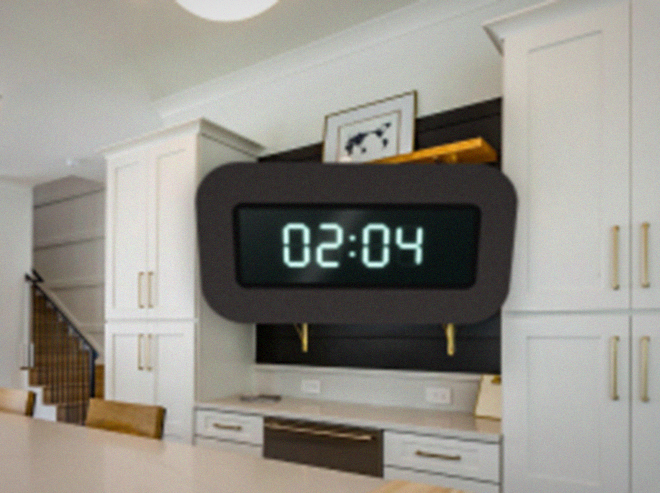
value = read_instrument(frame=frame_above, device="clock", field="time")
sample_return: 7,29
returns 2,04
